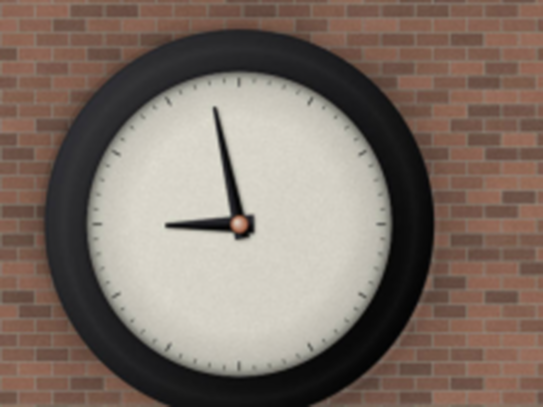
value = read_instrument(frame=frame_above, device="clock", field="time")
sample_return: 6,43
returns 8,58
